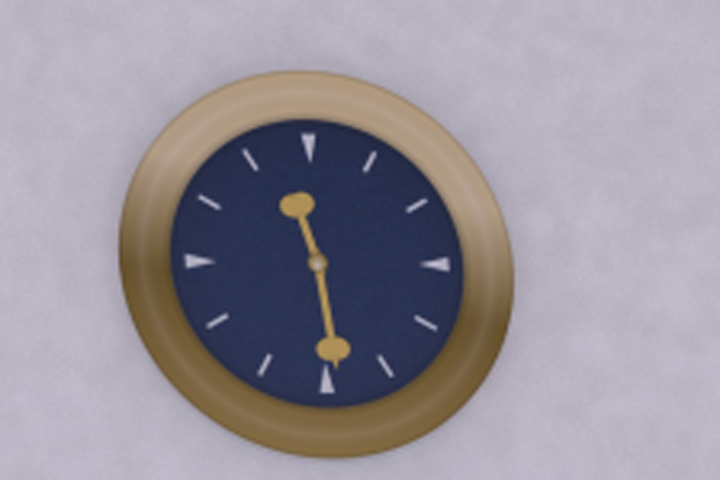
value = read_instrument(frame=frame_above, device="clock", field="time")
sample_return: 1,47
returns 11,29
